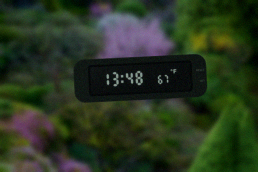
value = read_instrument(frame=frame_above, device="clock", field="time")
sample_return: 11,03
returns 13,48
